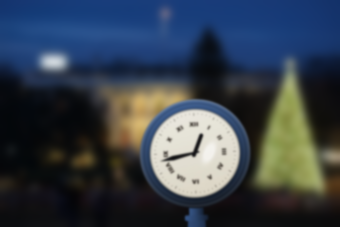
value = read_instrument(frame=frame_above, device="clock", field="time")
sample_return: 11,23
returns 12,43
